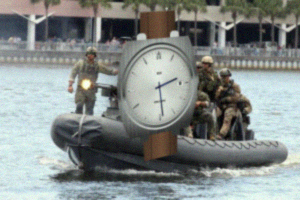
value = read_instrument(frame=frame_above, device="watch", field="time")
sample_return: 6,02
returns 2,29
